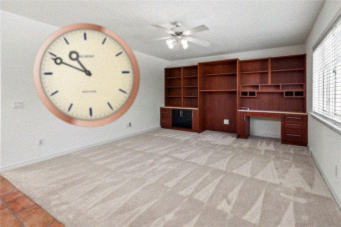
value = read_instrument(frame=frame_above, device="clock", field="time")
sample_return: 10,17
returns 10,49
